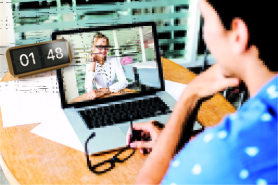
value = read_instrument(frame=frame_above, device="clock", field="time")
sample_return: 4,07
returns 1,48
